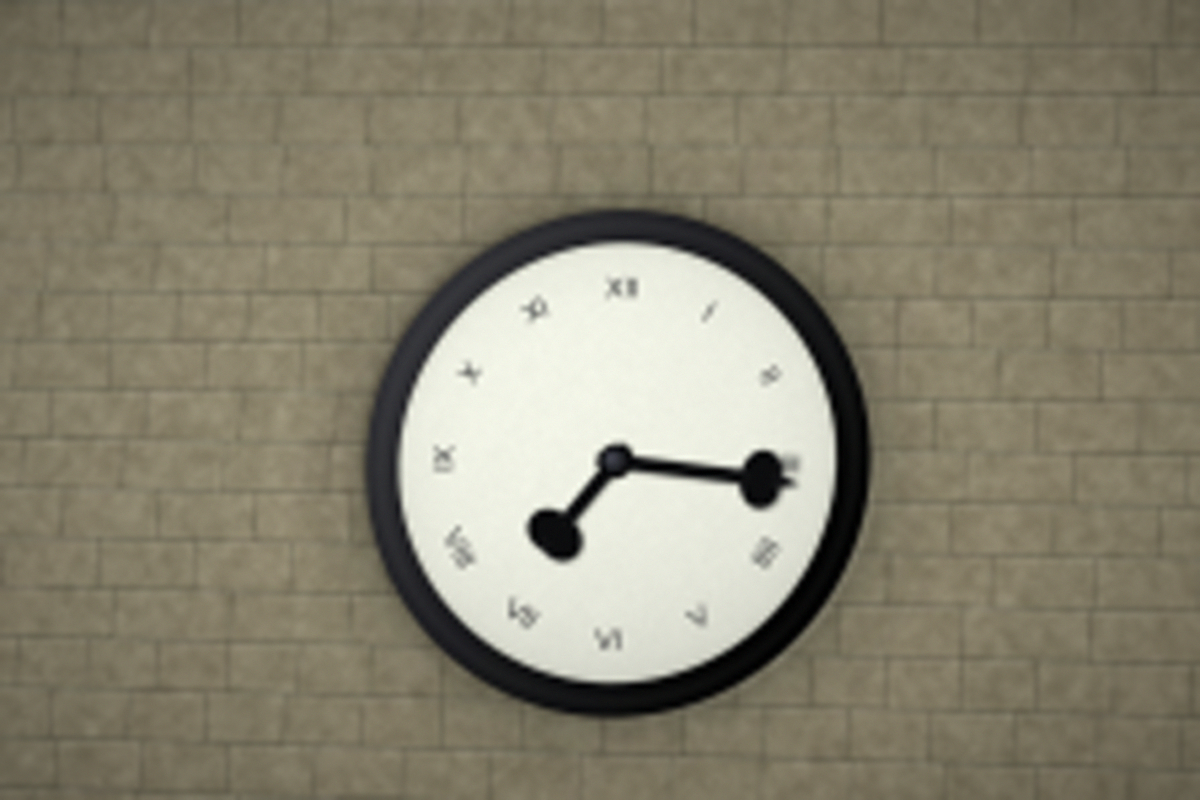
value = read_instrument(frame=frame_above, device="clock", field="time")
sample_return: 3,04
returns 7,16
